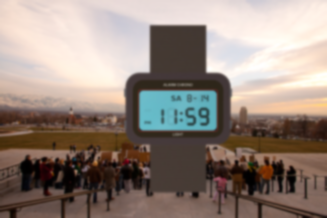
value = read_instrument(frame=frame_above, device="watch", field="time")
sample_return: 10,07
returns 11,59
